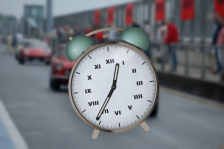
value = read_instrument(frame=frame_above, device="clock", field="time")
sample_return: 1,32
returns 12,36
